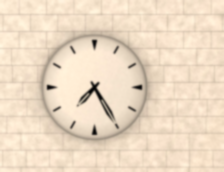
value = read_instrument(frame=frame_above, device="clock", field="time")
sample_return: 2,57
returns 7,25
